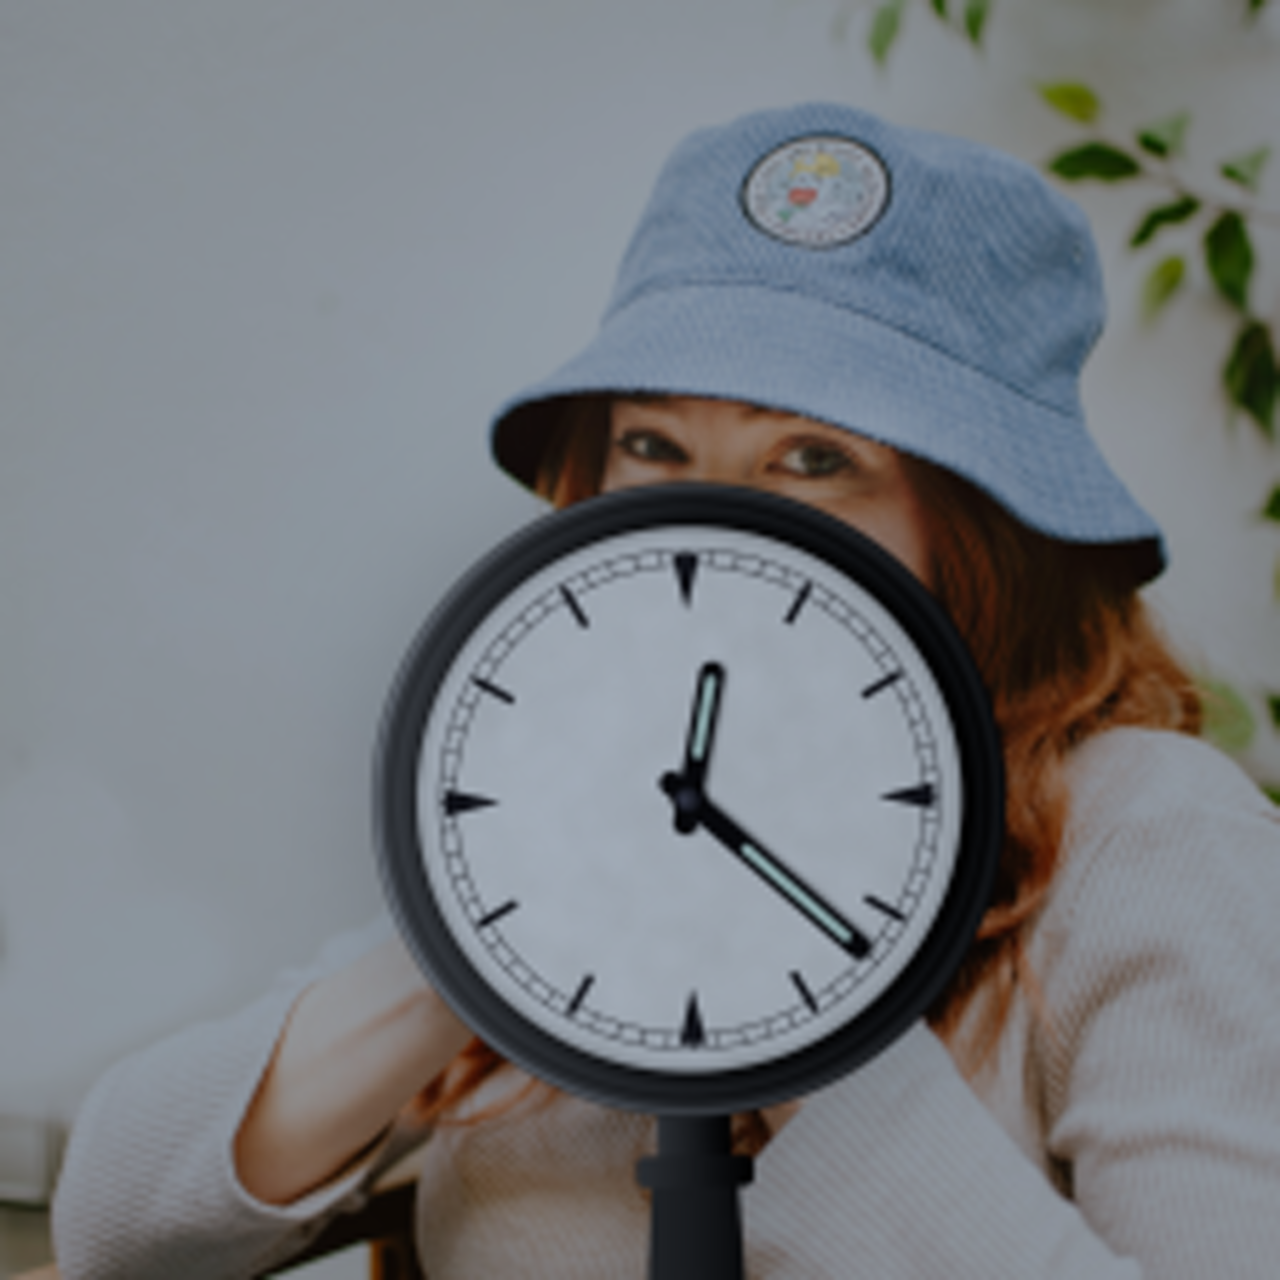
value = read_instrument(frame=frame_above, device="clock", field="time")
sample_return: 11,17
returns 12,22
